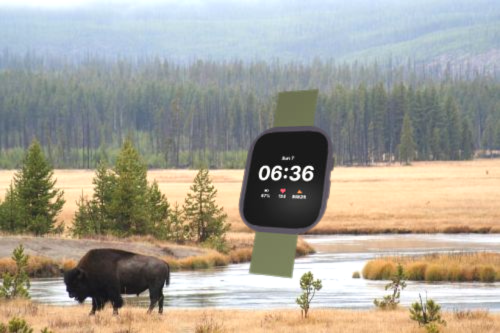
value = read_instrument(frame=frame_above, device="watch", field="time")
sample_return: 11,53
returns 6,36
